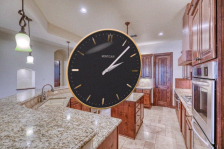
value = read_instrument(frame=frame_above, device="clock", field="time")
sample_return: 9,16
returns 2,07
